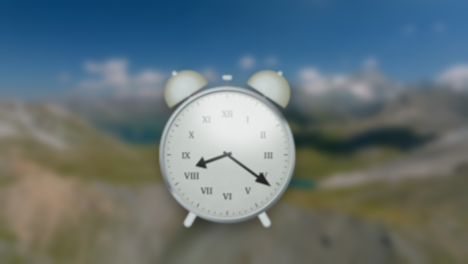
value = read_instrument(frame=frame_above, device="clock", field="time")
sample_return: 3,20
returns 8,21
